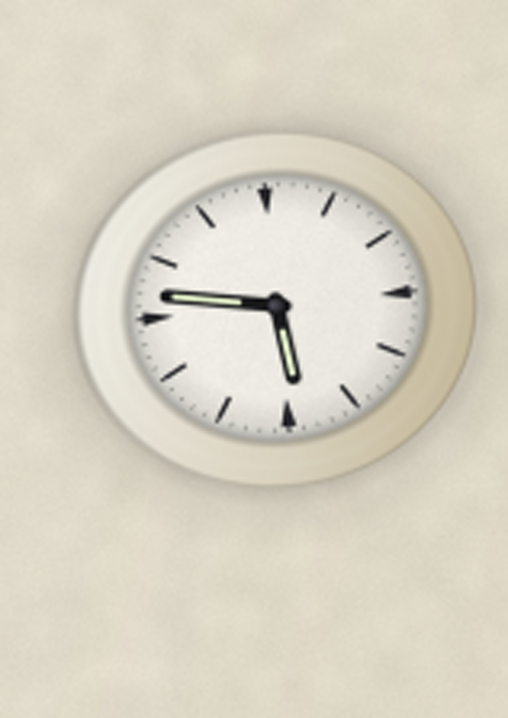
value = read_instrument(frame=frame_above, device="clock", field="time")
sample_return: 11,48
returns 5,47
